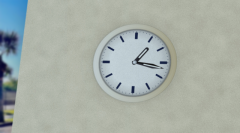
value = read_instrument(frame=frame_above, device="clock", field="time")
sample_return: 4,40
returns 1,17
